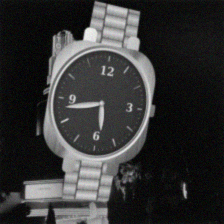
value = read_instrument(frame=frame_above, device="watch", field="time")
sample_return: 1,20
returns 5,43
